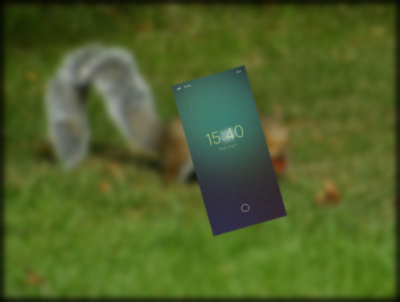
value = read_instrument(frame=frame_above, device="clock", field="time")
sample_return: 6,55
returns 15,40
